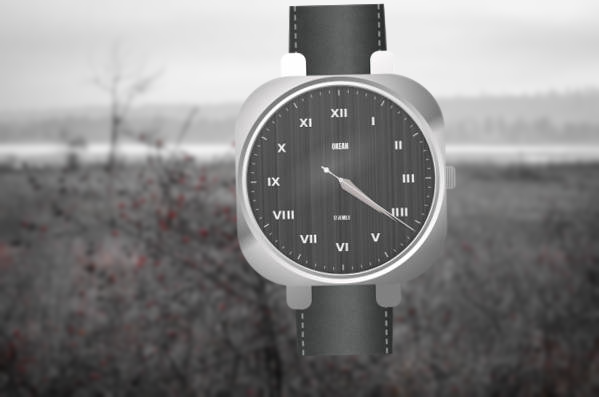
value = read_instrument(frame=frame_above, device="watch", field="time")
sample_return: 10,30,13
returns 4,21,21
